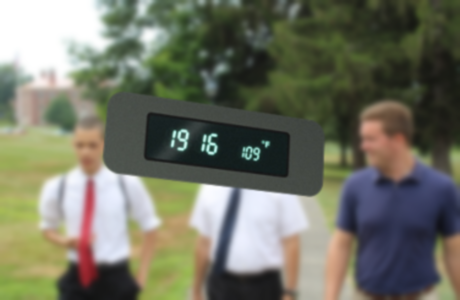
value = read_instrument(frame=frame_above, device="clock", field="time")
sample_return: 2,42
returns 19,16
